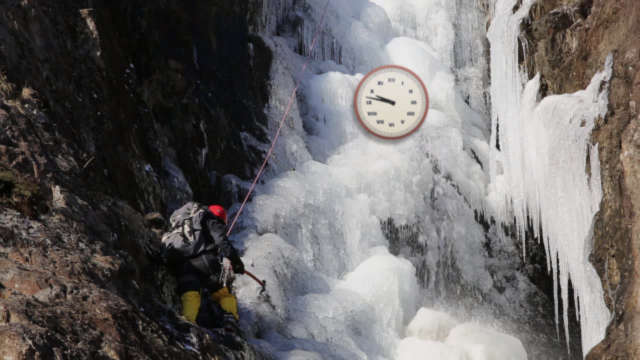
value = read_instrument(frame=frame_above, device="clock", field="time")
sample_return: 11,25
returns 9,47
